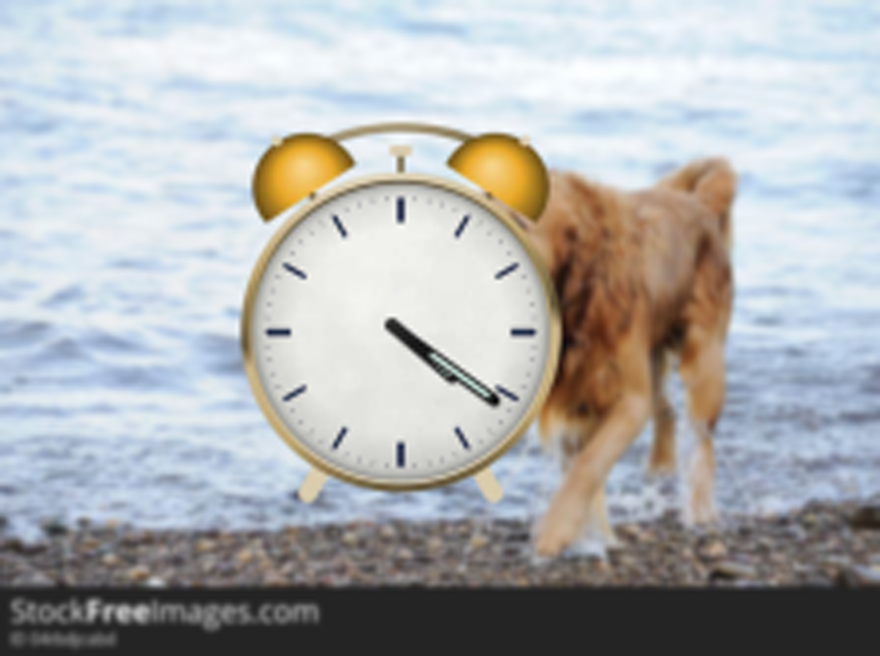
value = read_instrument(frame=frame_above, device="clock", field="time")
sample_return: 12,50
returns 4,21
